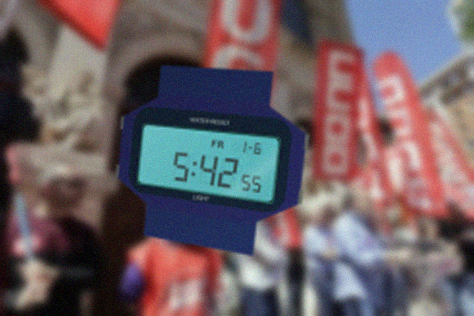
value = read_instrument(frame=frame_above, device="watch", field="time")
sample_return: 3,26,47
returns 5,42,55
